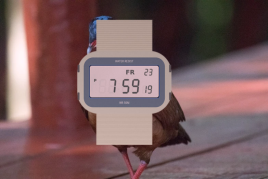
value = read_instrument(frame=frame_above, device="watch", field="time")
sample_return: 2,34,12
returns 7,59,19
